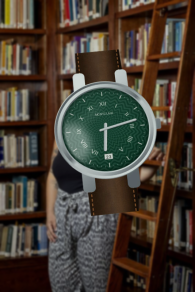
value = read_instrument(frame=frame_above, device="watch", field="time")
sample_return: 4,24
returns 6,13
